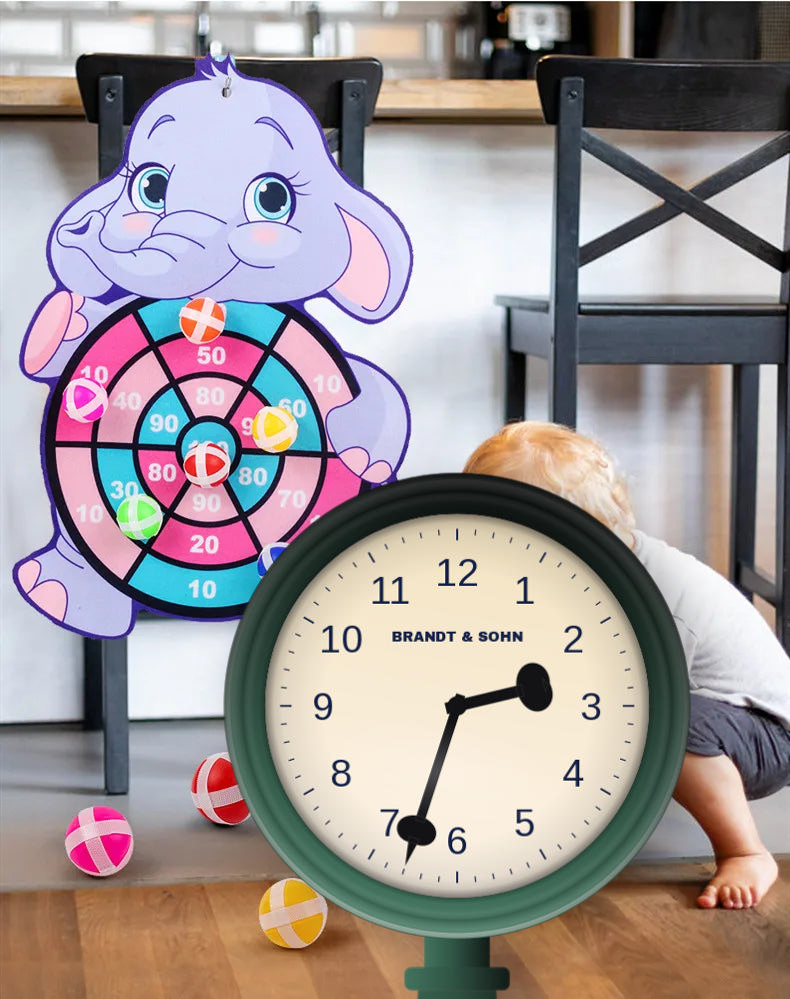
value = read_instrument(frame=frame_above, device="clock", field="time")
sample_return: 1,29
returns 2,33
